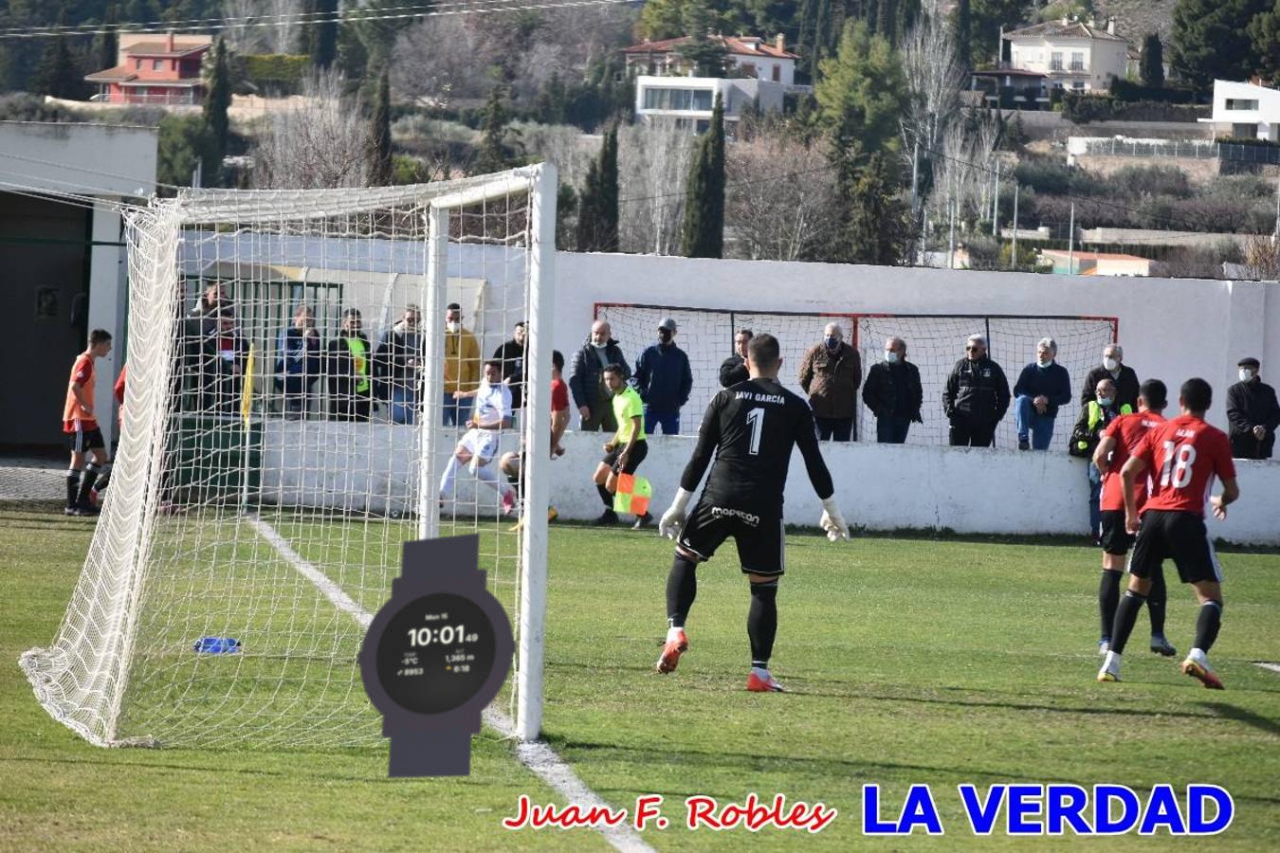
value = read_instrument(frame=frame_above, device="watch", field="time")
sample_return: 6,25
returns 10,01
